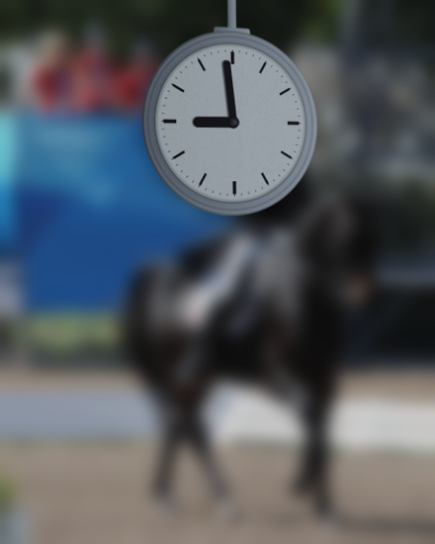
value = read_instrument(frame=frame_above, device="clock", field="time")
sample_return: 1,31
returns 8,59
